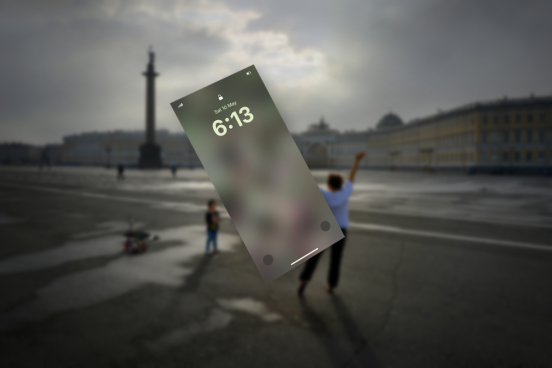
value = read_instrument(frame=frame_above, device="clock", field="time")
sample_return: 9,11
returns 6,13
